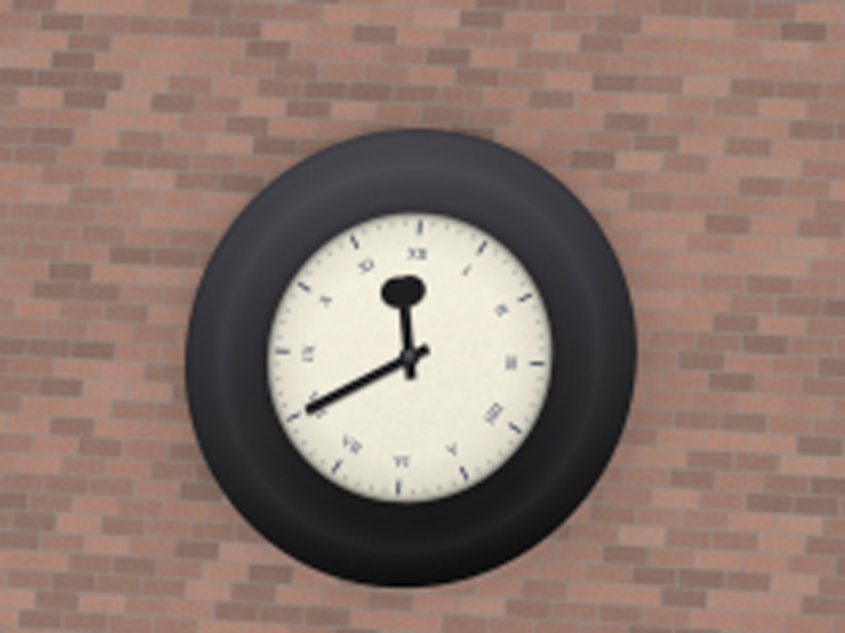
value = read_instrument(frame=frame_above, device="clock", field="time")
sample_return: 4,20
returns 11,40
